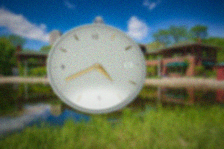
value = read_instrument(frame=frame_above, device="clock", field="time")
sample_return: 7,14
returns 4,41
